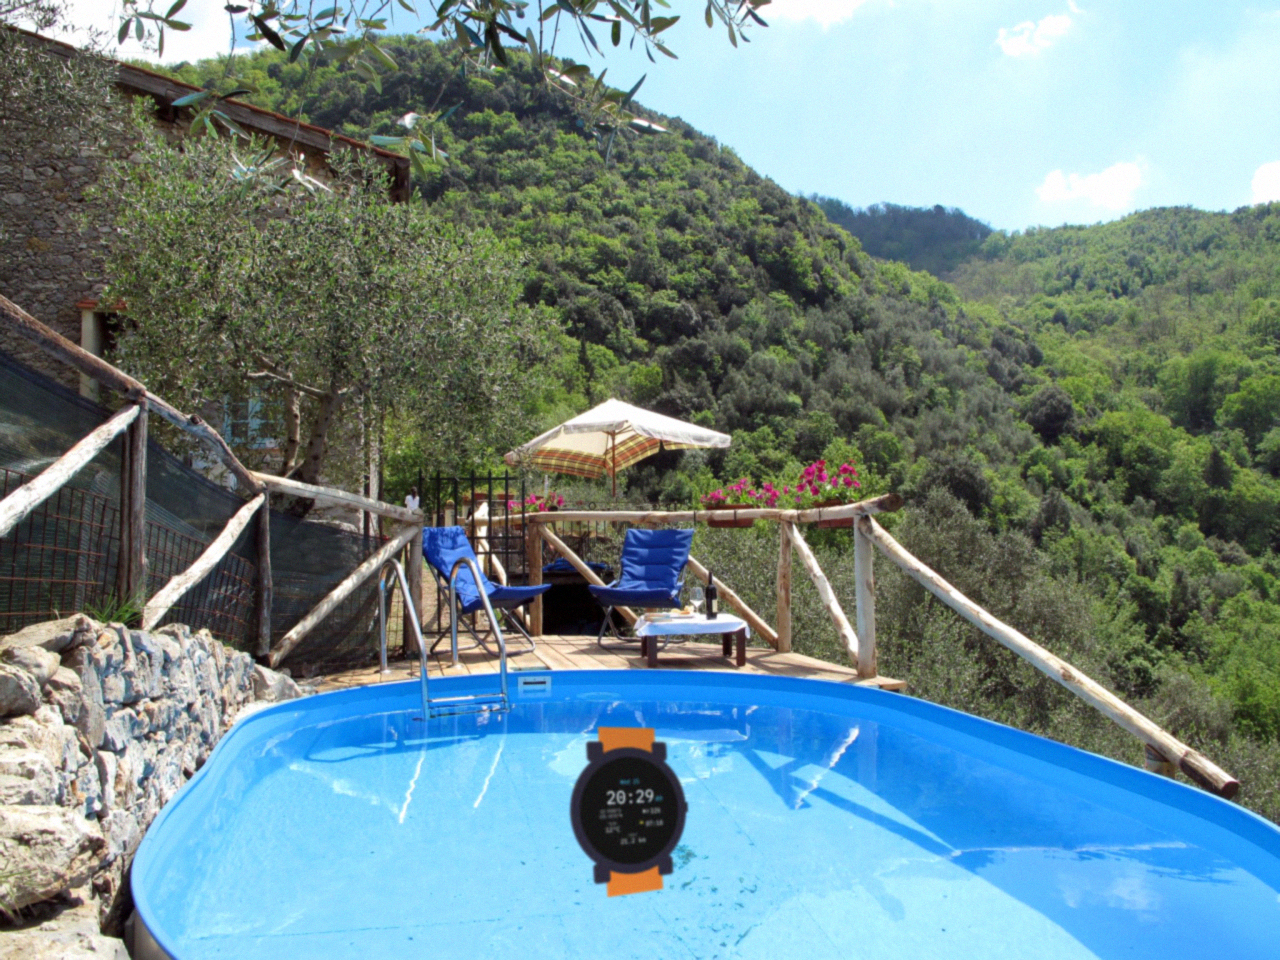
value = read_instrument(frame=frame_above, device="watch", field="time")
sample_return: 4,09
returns 20,29
